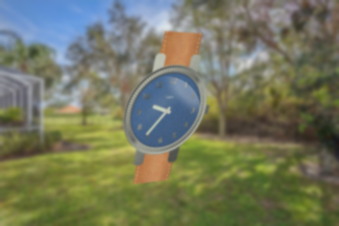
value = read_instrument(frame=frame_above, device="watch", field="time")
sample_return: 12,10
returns 9,36
